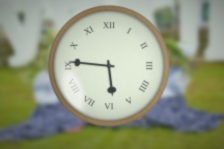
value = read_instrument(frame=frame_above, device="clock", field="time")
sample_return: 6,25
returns 5,46
